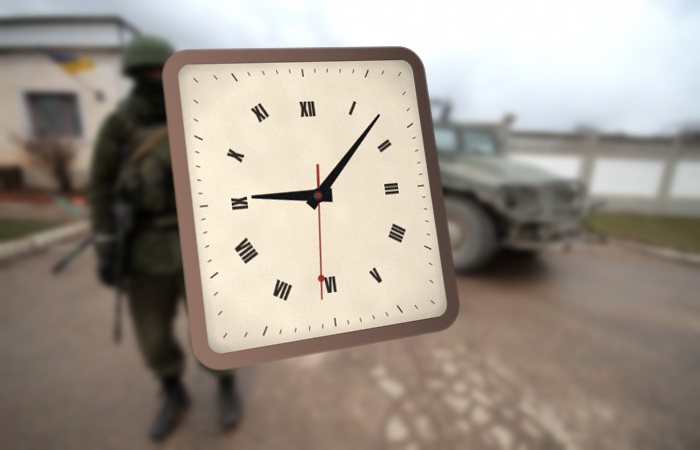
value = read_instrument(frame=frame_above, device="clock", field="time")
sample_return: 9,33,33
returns 9,07,31
